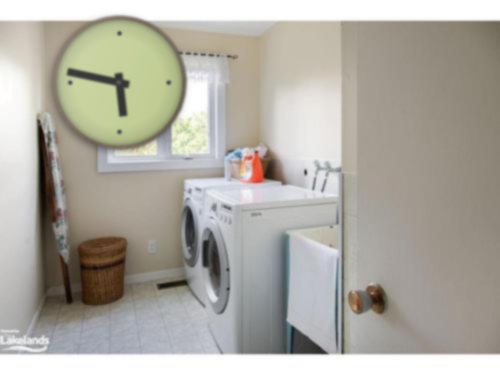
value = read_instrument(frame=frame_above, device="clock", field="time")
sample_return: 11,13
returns 5,47
